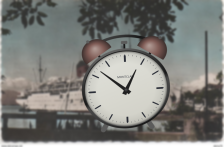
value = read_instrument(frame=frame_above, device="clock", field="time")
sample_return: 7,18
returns 12,52
